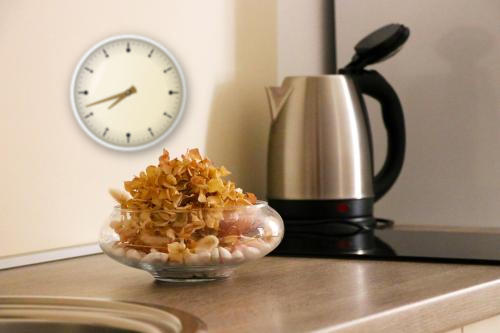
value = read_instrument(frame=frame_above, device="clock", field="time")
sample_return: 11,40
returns 7,42
